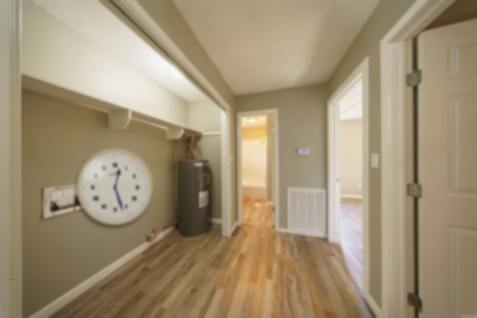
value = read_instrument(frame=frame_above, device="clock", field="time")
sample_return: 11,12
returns 12,27
